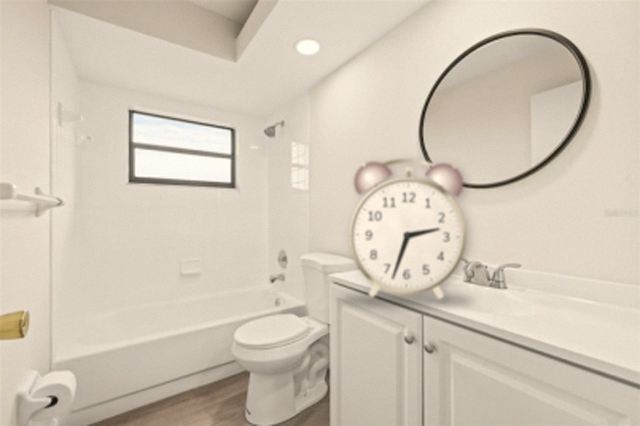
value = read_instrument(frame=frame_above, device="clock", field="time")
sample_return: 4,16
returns 2,33
